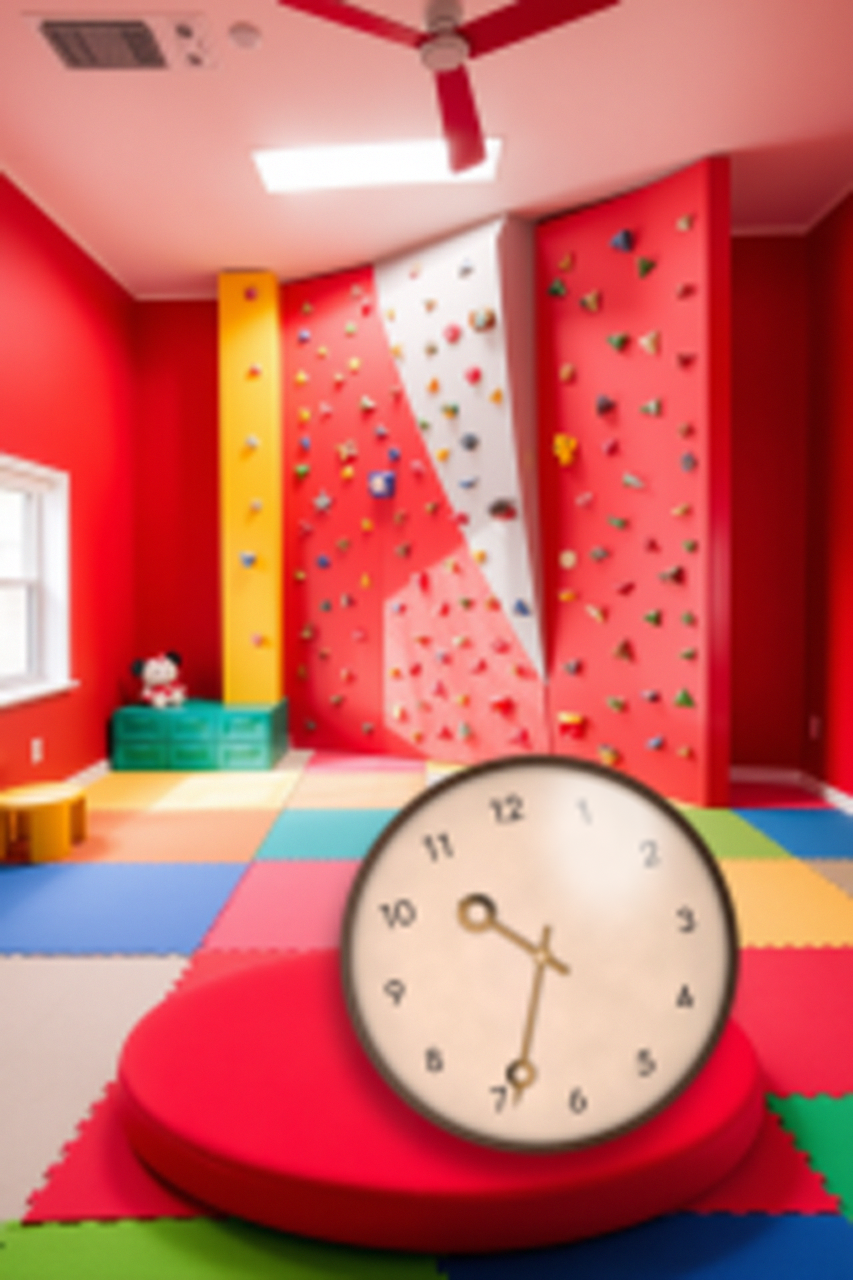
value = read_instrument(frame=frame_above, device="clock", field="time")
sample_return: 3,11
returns 10,34
